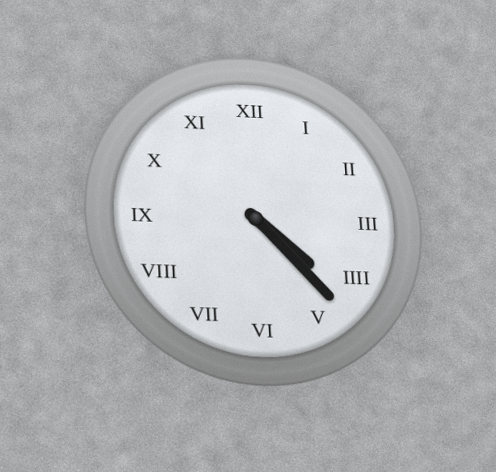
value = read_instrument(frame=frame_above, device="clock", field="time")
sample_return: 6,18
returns 4,23
